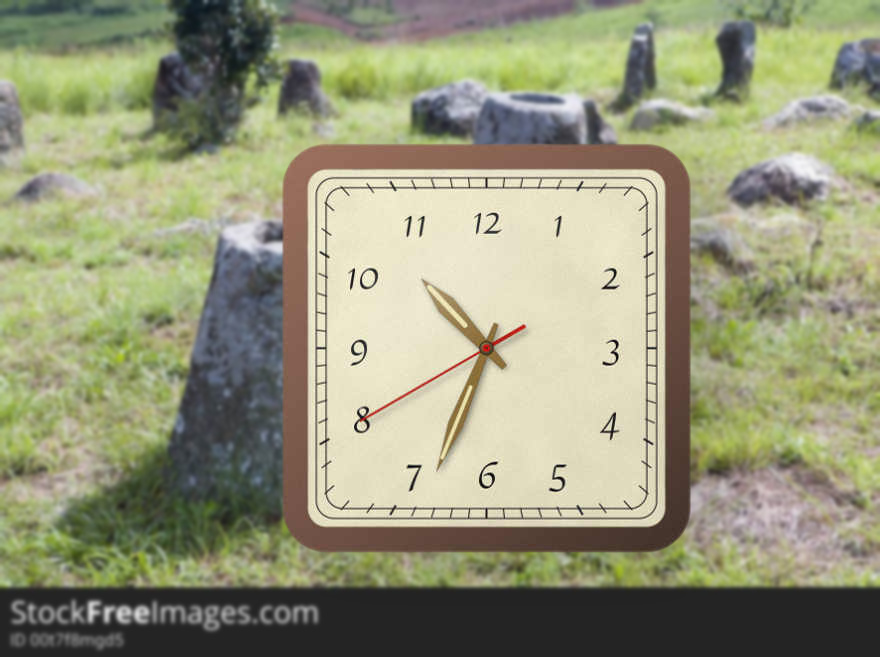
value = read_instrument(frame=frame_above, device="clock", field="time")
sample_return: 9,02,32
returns 10,33,40
